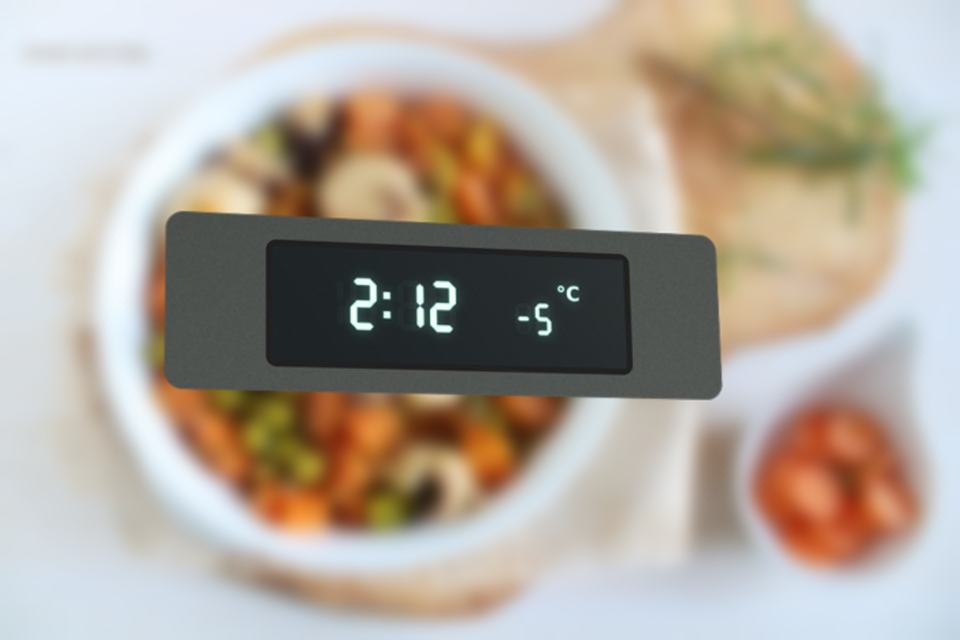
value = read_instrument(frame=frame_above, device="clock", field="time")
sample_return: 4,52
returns 2,12
